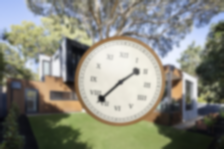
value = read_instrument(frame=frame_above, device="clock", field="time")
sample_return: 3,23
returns 1,37
